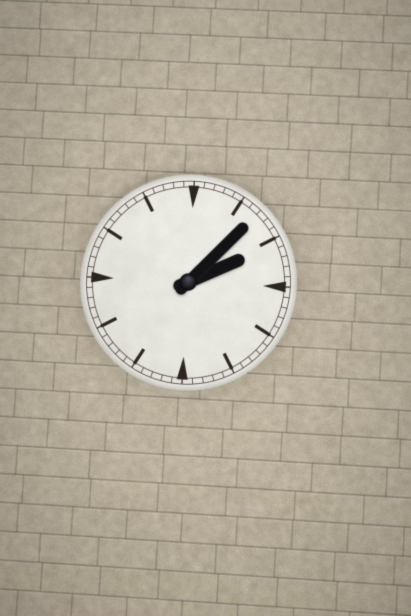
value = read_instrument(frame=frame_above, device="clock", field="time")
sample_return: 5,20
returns 2,07
